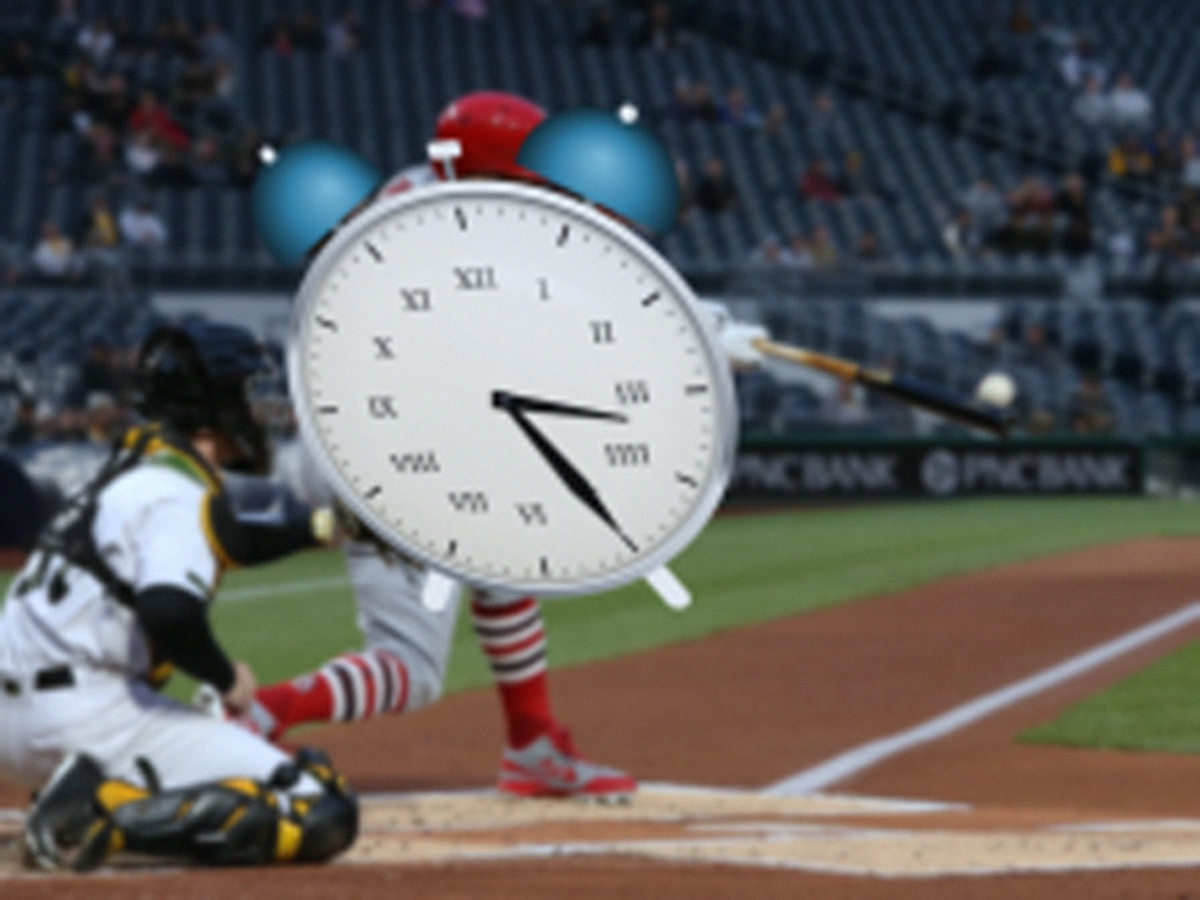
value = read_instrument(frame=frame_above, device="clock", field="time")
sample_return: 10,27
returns 3,25
